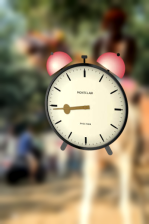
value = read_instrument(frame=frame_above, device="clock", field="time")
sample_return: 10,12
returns 8,44
